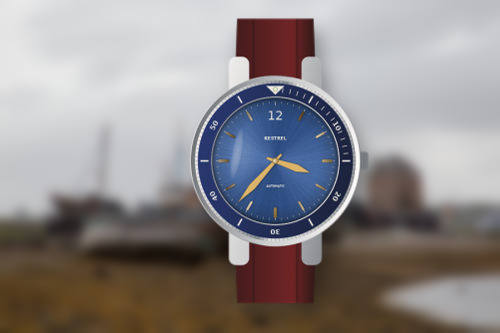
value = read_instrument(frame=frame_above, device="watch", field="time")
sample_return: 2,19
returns 3,37
